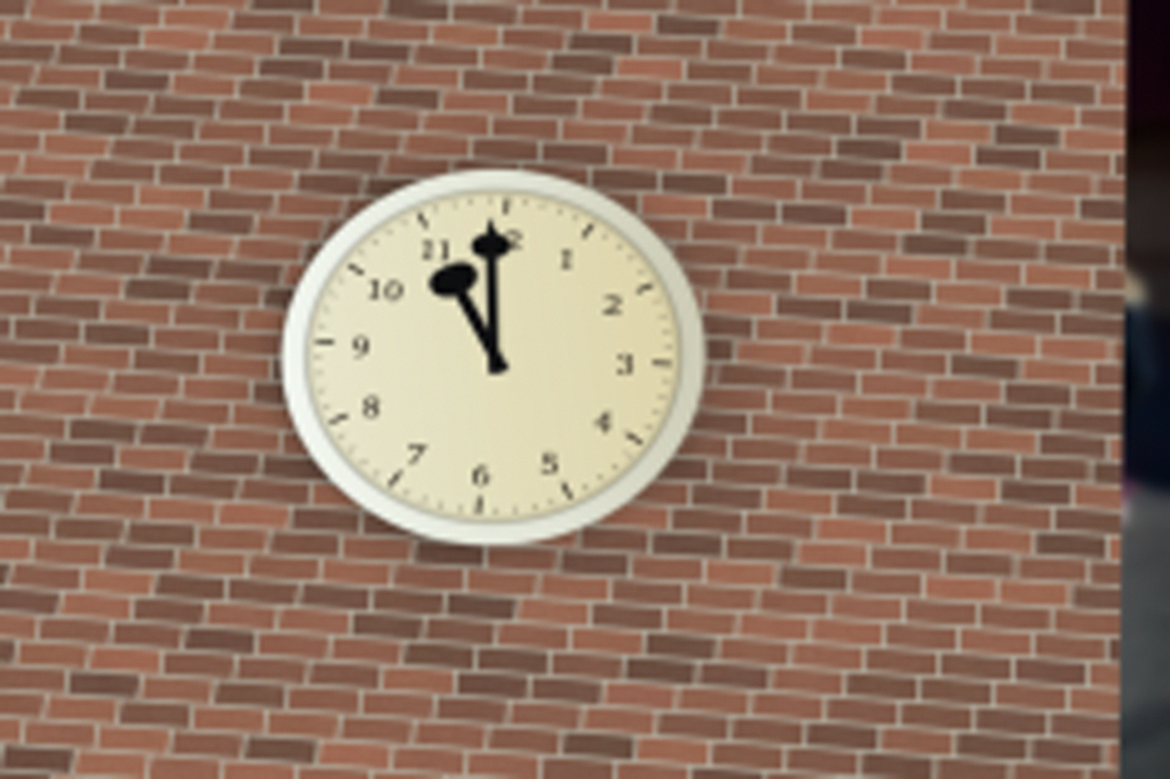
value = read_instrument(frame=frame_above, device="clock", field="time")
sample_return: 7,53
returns 10,59
